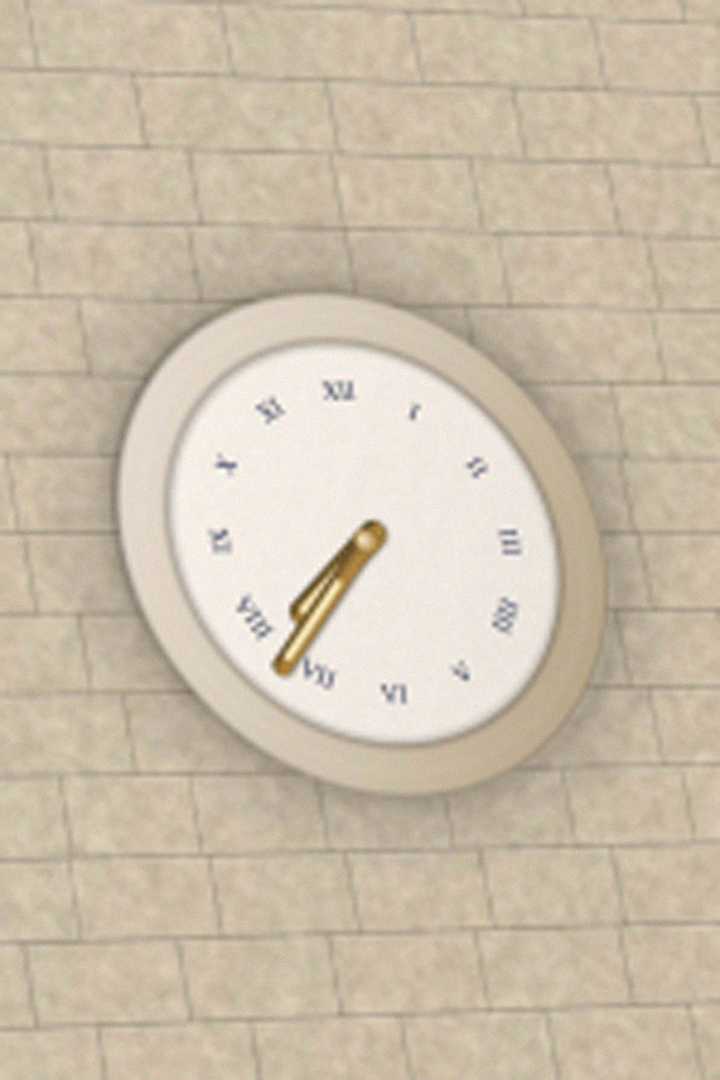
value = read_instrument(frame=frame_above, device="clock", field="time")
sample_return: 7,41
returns 7,37
